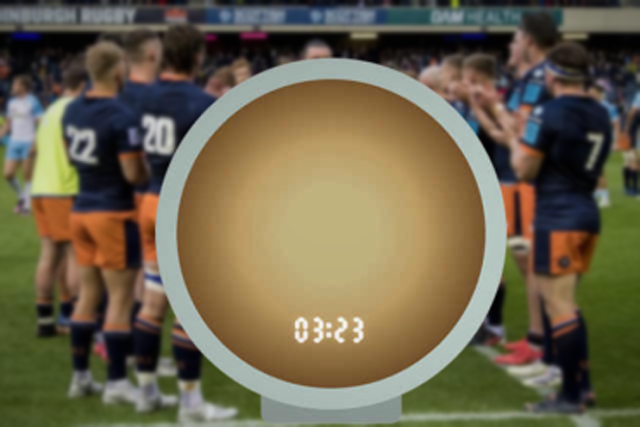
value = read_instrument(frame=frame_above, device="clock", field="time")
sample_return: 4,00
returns 3,23
